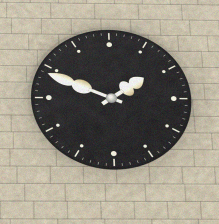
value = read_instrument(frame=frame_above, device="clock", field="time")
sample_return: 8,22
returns 1,49
